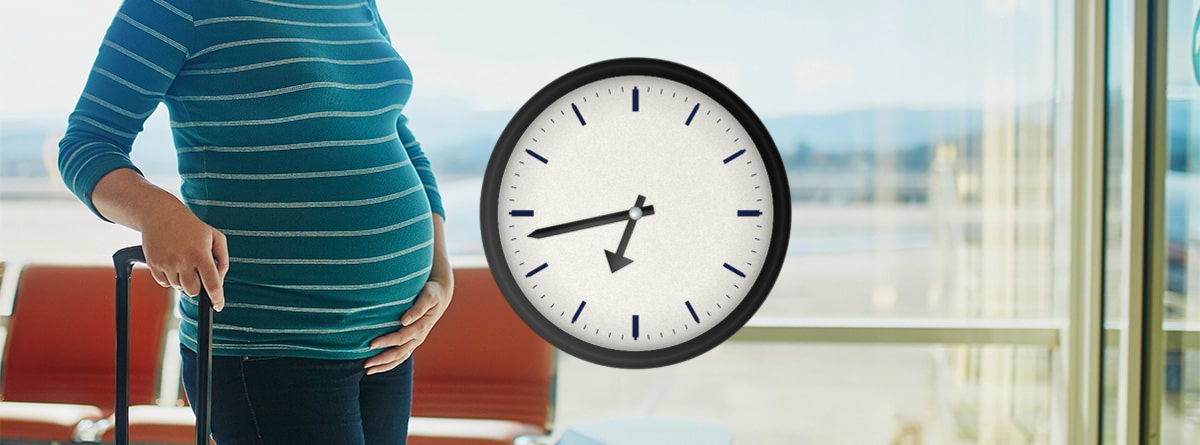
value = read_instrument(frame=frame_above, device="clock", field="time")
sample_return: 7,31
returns 6,43
